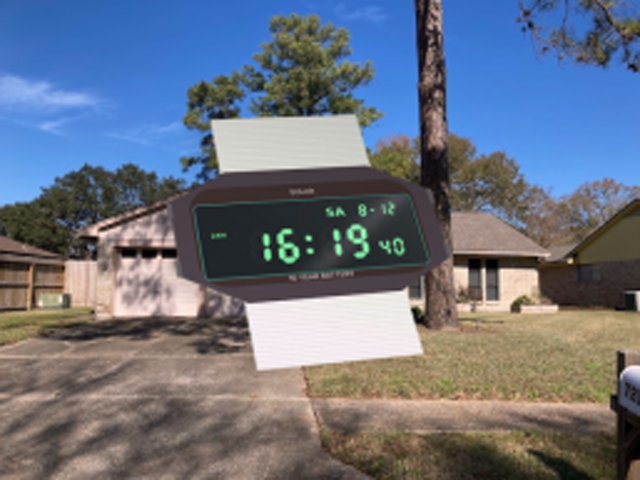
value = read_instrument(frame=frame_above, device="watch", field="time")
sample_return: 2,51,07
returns 16,19,40
